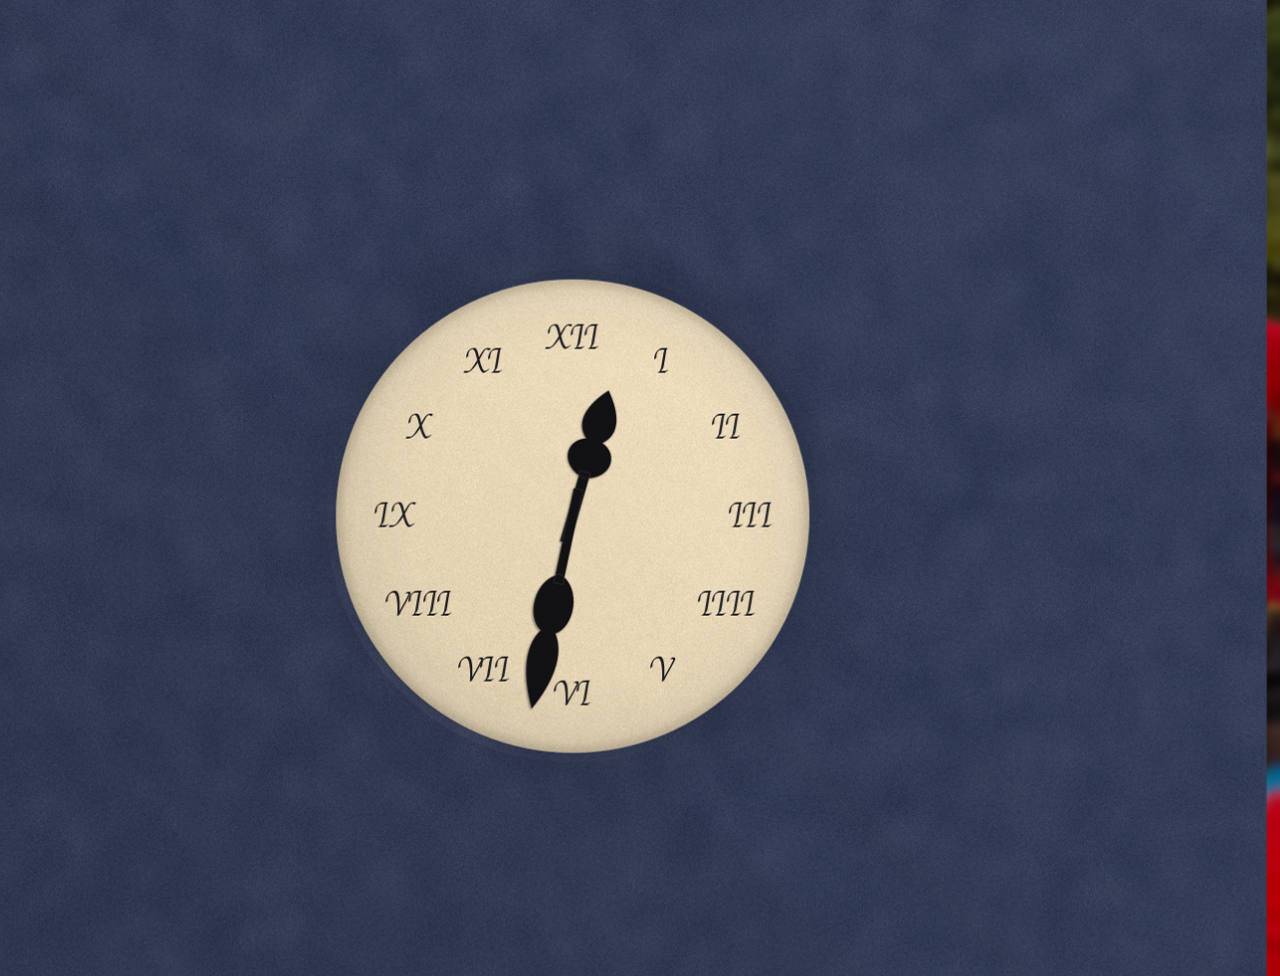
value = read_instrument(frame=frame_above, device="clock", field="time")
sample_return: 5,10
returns 12,32
